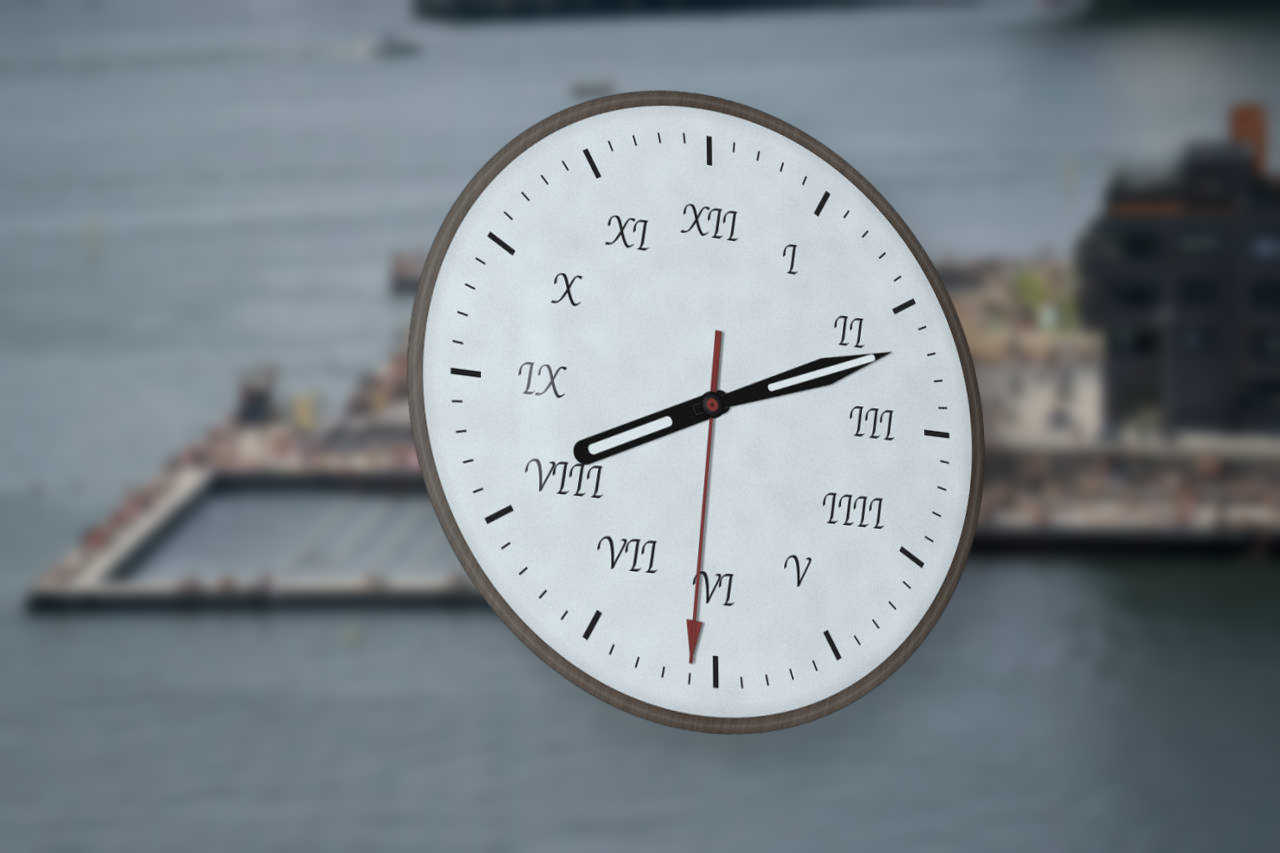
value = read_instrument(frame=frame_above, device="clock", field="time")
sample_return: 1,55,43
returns 8,11,31
